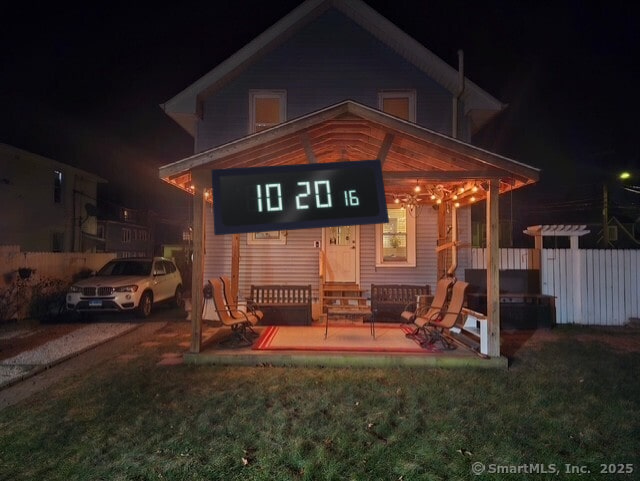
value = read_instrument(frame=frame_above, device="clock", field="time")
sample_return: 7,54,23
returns 10,20,16
